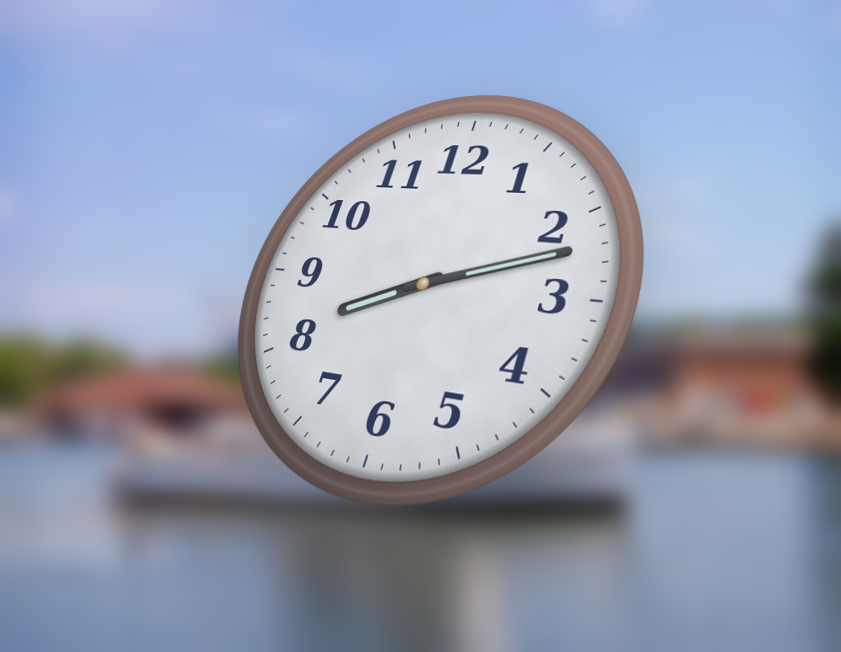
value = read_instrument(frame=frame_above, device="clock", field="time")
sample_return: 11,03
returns 8,12
